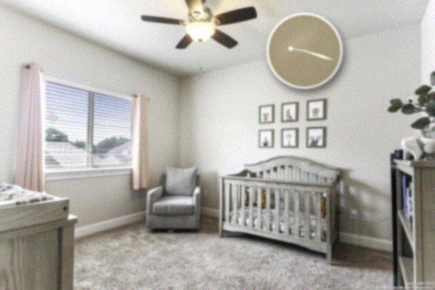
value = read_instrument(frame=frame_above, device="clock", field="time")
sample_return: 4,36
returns 9,18
